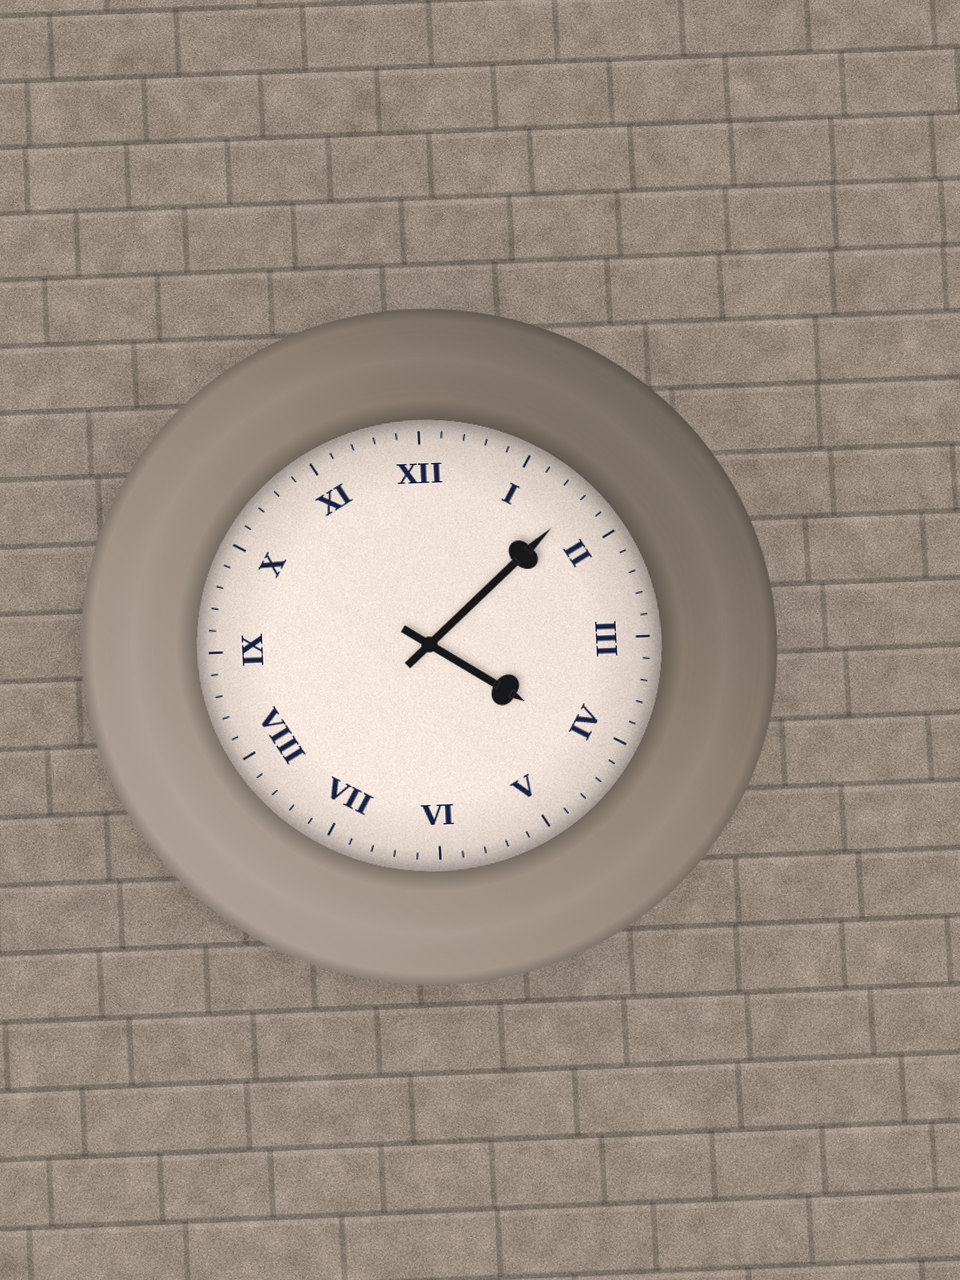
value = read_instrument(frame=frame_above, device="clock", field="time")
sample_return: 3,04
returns 4,08
